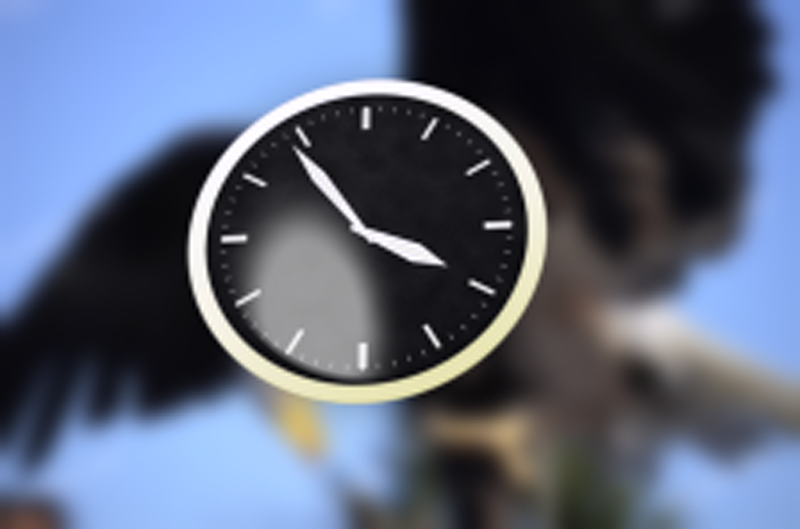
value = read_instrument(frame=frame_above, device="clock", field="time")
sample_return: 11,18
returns 3,54
